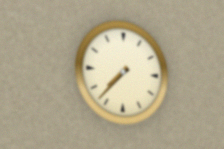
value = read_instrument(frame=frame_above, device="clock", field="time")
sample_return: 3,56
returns 7,37
